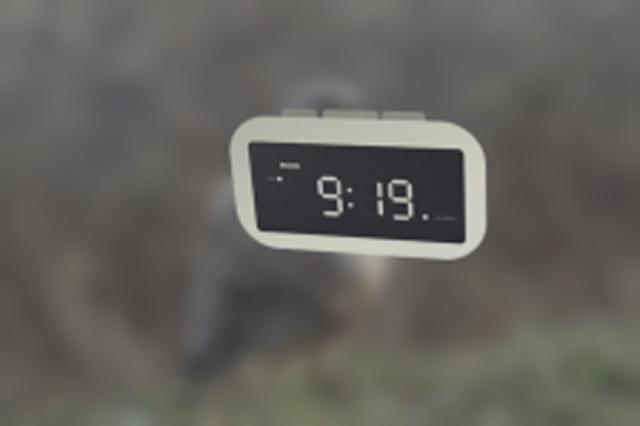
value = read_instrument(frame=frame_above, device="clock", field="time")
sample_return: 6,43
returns 9,19
